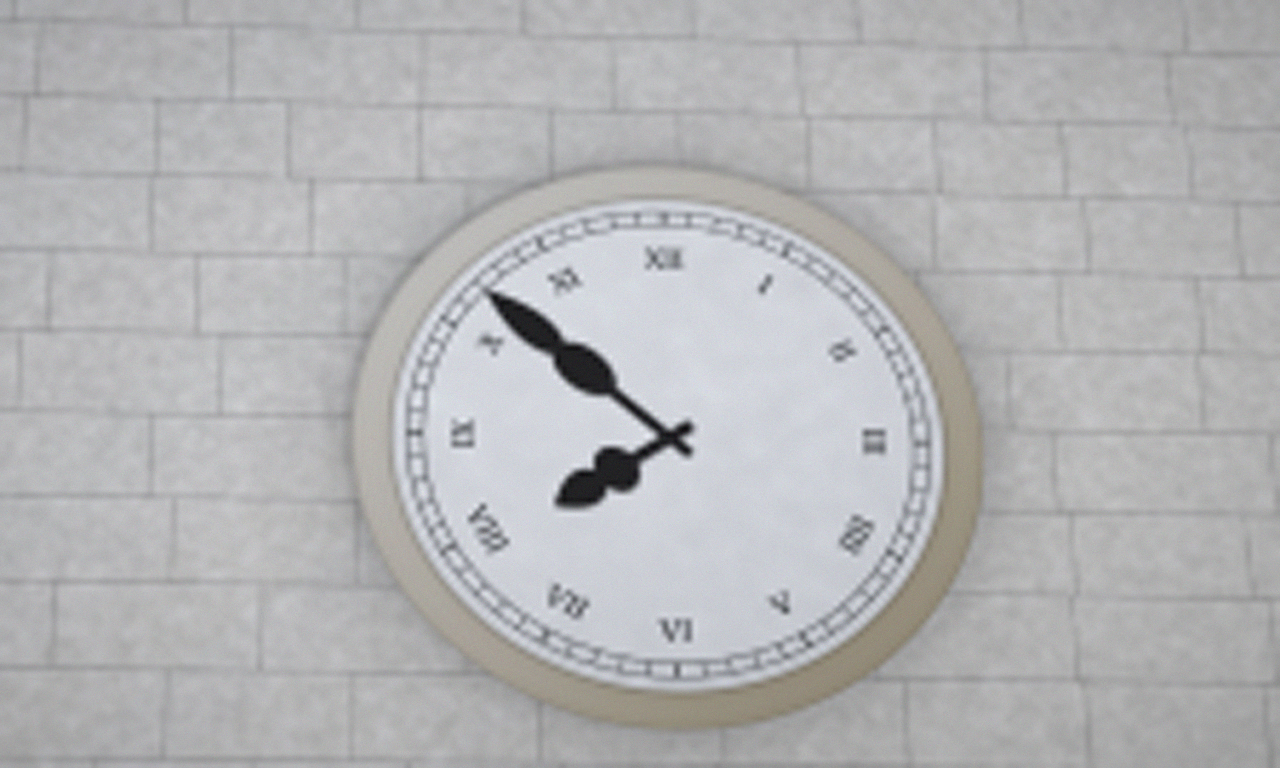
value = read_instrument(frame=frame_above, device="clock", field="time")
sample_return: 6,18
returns 7,52
